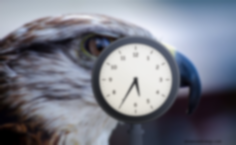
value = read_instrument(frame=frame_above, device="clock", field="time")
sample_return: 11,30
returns 5,35
